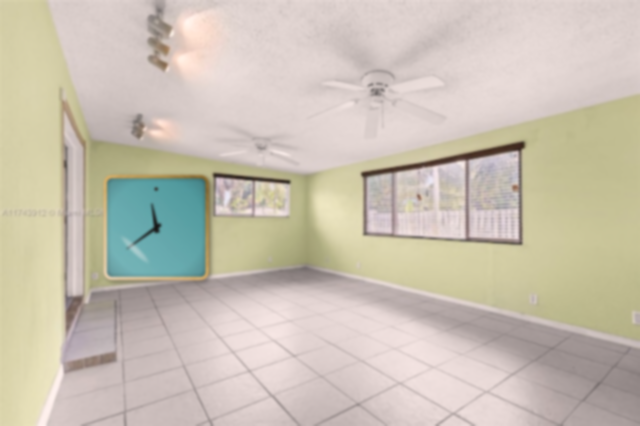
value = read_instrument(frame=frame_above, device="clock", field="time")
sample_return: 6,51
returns 11,39
